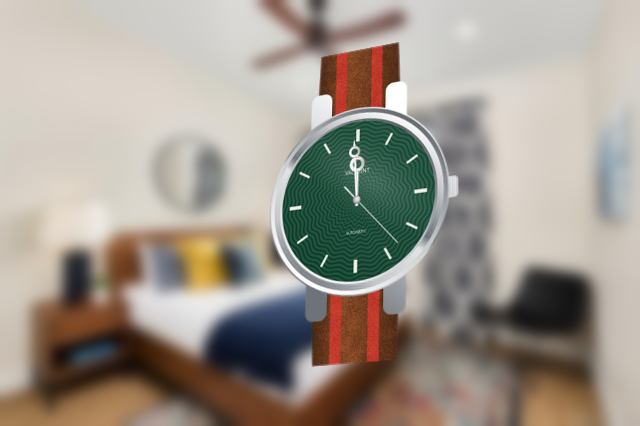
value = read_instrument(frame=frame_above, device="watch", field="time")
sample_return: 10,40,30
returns 11,59,23
